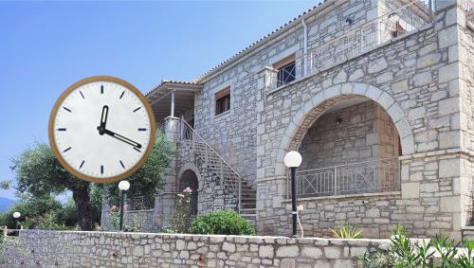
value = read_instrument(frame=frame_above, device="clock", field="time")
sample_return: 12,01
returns 12,19
